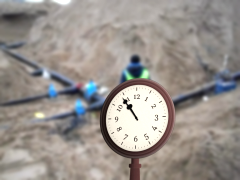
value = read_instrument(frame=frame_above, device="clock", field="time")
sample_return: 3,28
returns 10,54
